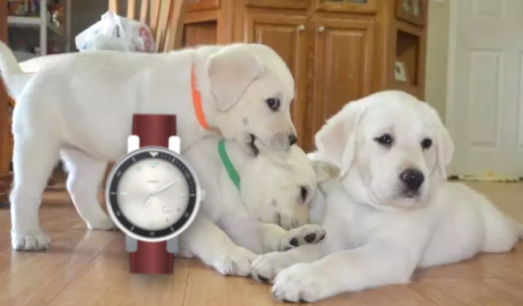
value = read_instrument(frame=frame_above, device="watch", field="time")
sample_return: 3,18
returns 7,10
